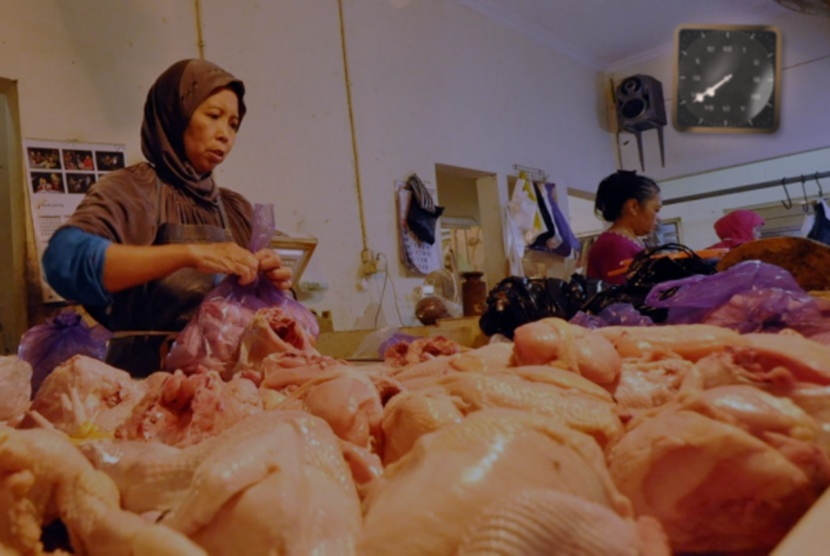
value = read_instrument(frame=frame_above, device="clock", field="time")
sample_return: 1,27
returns 7,39
